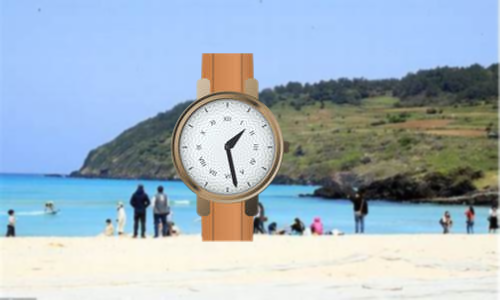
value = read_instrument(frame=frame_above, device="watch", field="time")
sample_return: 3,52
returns 1,28
